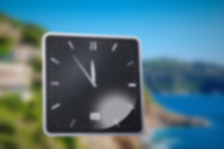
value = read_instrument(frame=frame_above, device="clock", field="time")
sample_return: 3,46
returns 11,54
